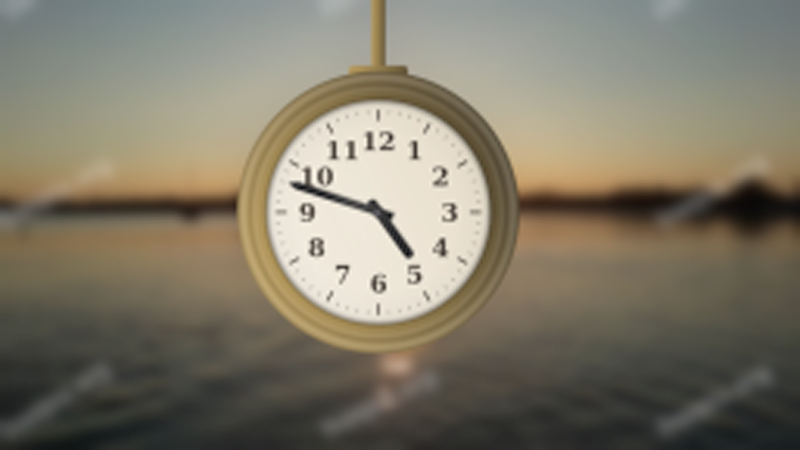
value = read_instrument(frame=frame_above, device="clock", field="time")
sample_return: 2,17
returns 4,48
